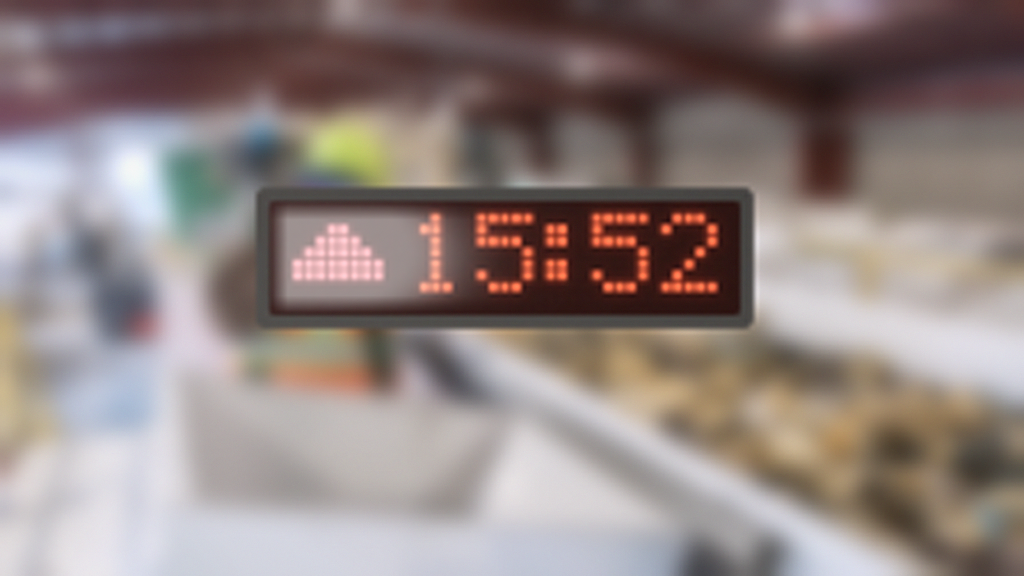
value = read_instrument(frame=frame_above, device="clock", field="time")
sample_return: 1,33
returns 15,52
